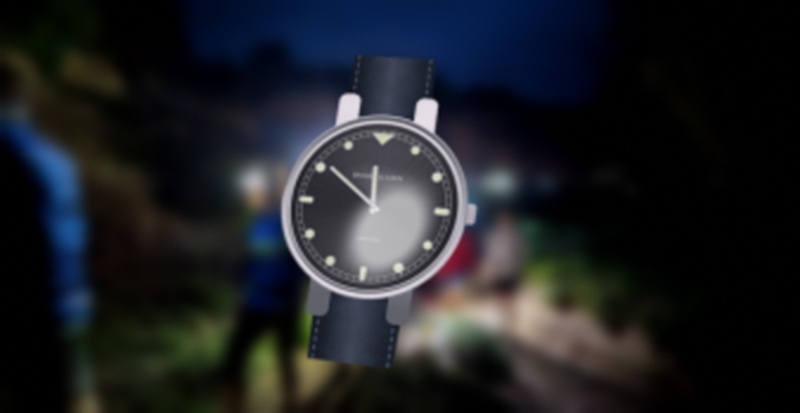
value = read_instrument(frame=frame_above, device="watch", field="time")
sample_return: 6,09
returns 11,51
